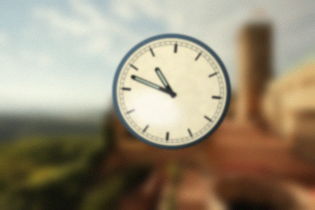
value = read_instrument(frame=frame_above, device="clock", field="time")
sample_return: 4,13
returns 10,48
